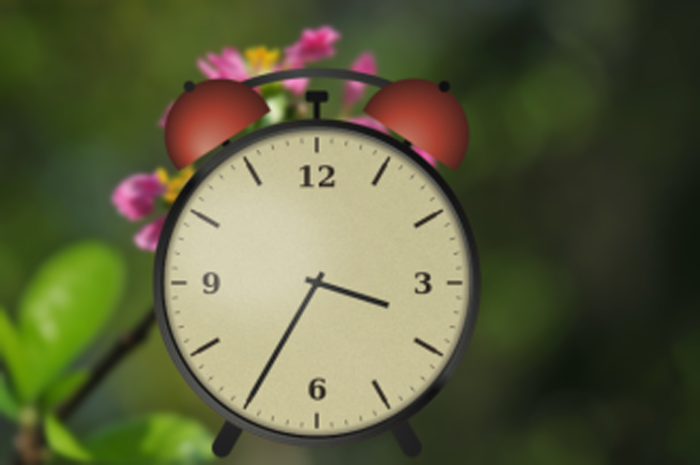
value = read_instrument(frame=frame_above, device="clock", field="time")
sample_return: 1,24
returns 3,35
